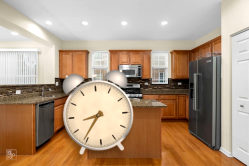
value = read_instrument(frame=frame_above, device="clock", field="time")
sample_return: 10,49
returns 8,36
